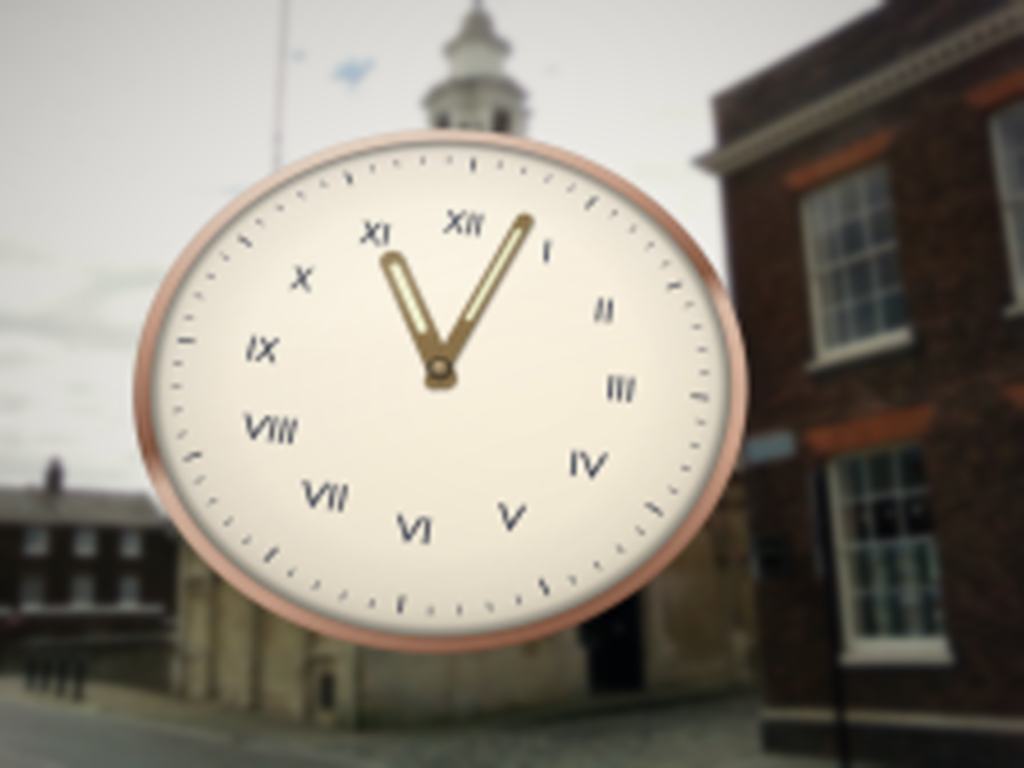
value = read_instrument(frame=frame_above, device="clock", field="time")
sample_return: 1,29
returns 11,03
